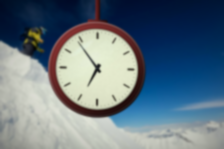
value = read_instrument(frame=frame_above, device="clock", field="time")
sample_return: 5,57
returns 6,54
